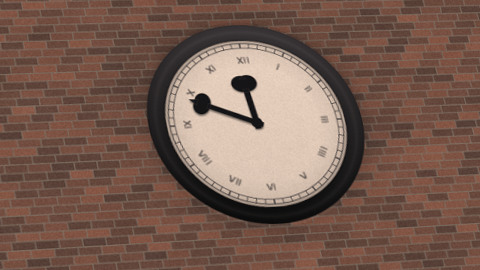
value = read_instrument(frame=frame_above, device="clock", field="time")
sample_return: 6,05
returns 11,49
